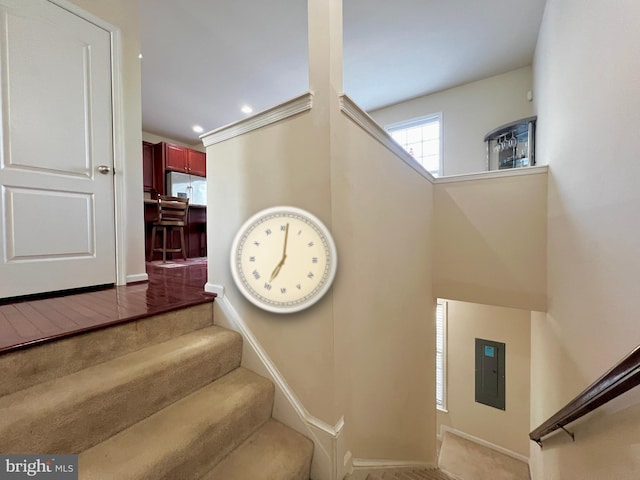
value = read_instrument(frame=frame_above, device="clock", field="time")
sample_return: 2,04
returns 7,01
